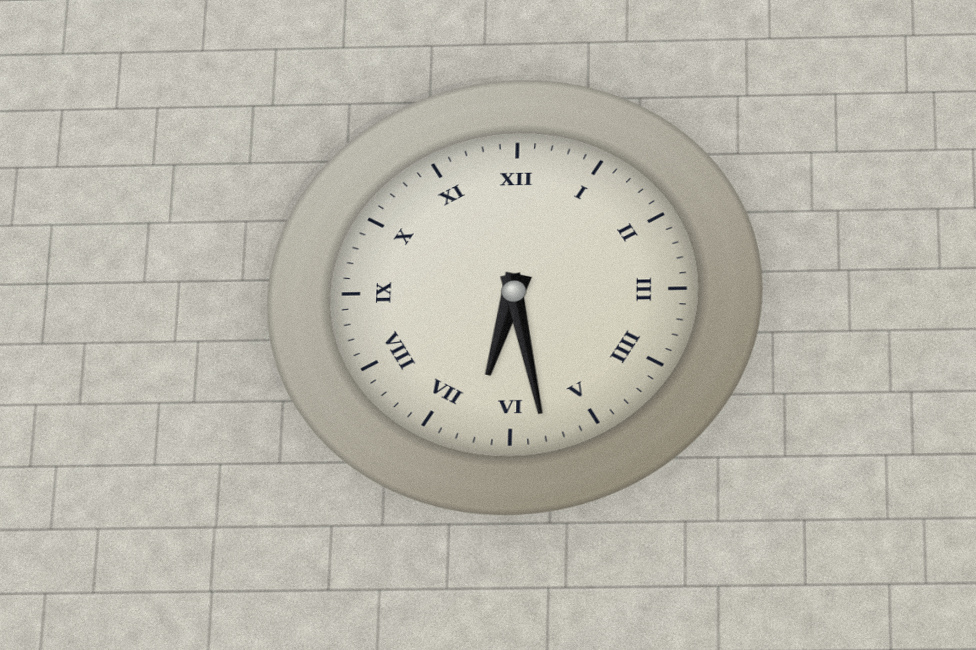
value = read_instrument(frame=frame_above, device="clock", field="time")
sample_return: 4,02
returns 6,28
